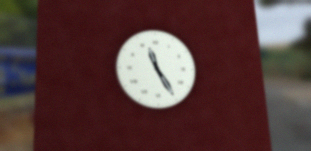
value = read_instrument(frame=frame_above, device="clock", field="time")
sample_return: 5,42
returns 11,25
